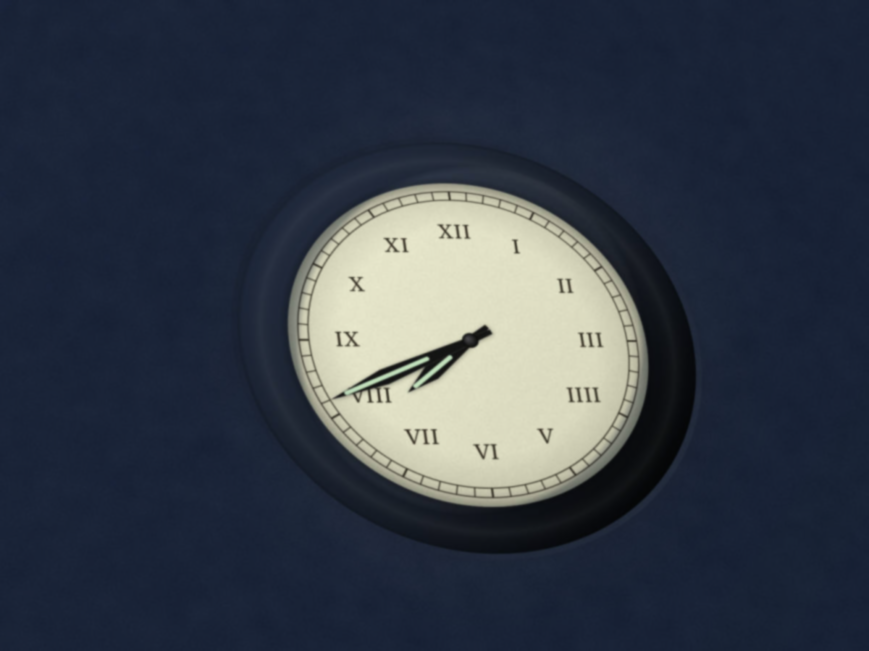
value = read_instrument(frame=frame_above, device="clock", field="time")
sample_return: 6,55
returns 7,41
